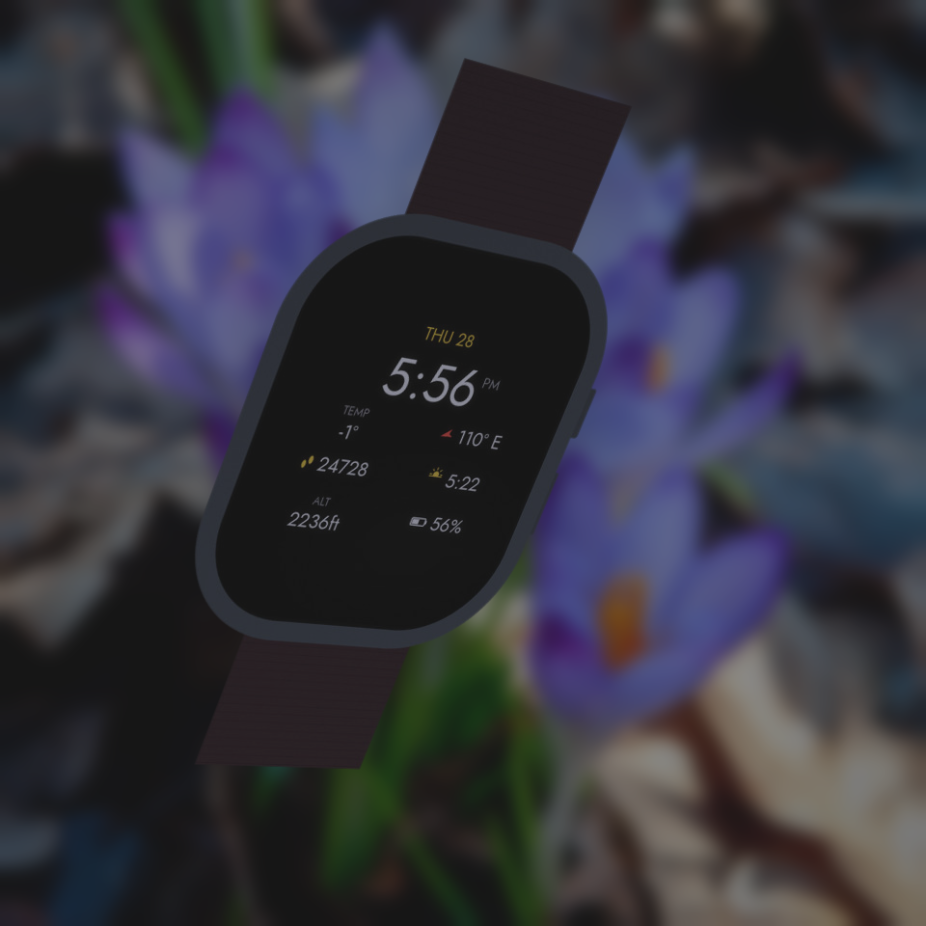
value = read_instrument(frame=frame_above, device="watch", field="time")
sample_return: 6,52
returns 5,56
